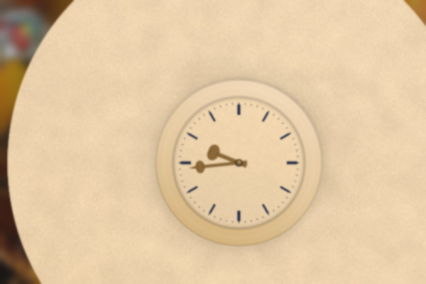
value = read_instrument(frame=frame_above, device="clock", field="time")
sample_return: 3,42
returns 9,44
